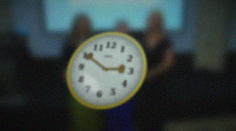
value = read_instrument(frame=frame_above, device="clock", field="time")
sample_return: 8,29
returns 2,50
